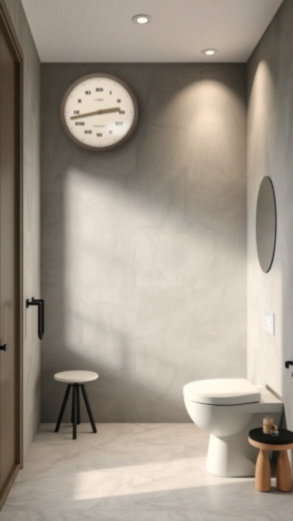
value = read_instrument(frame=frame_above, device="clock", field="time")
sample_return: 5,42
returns 2,43
